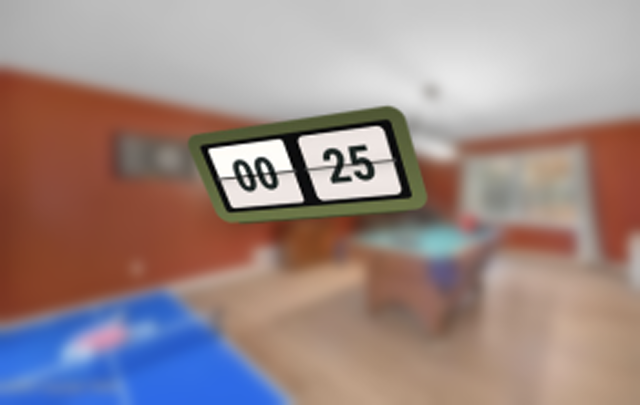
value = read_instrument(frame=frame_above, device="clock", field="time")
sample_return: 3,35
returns 0,25
